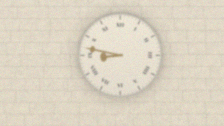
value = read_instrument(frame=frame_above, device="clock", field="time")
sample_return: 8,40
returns 8,47
